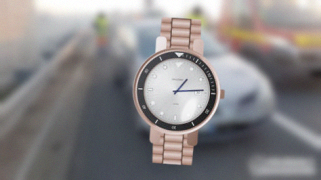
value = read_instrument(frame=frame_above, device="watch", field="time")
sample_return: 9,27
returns 1,14
